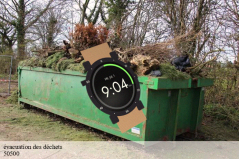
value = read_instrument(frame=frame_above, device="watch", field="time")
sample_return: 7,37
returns 9,04
